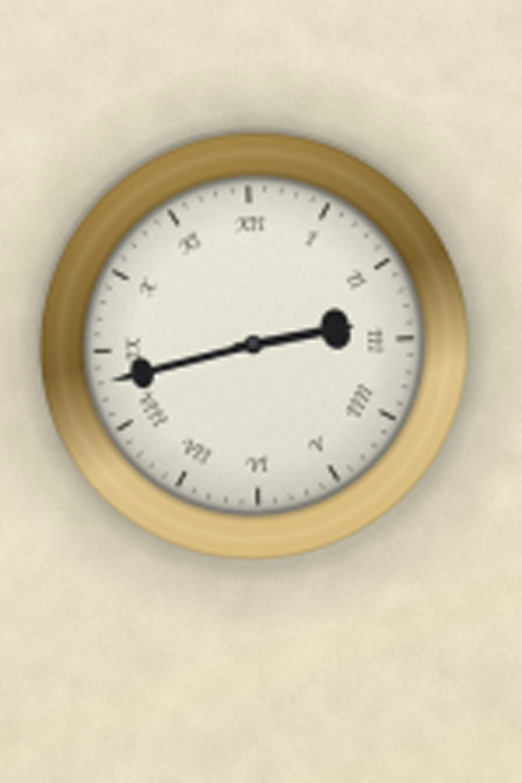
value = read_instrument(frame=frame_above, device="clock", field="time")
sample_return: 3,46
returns 2,43
